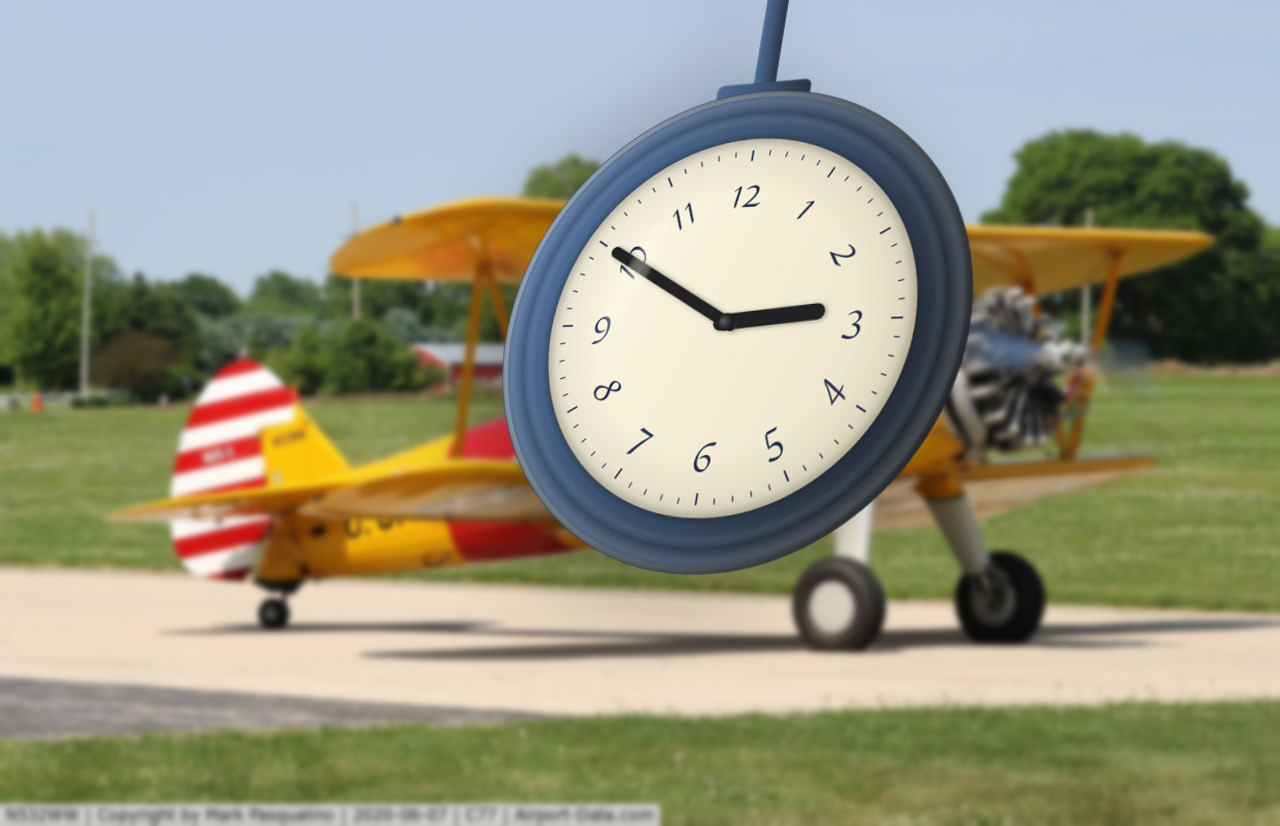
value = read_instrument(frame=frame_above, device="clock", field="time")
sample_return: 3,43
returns 2,50
